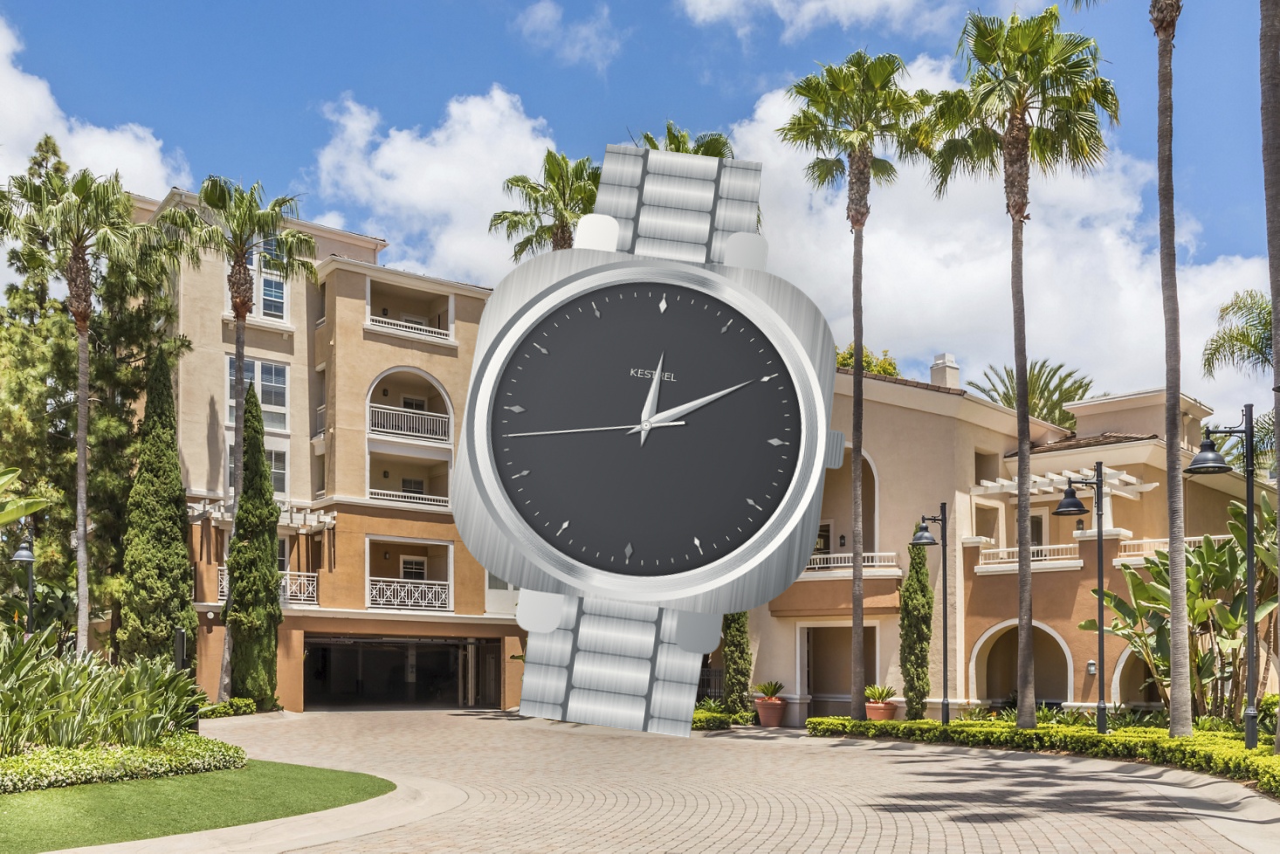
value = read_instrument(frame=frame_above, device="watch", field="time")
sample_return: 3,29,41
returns 12,09,43
